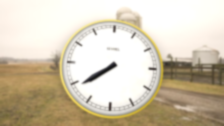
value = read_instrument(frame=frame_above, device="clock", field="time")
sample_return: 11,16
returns 7,39
